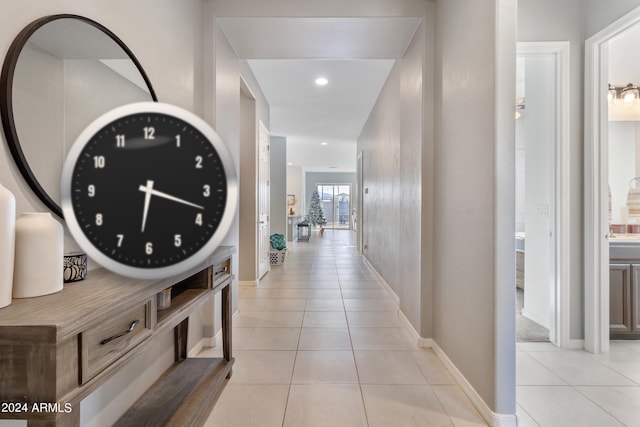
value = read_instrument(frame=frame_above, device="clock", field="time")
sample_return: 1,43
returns 6,18
